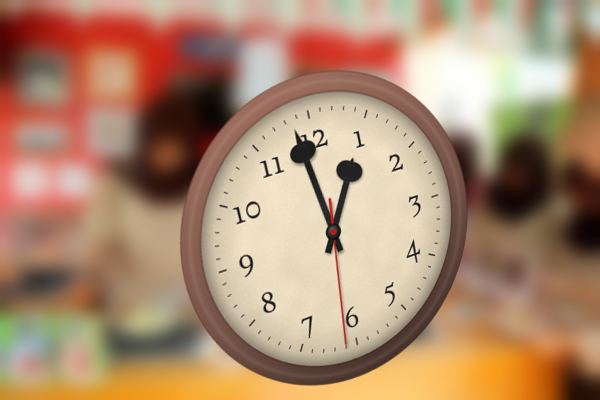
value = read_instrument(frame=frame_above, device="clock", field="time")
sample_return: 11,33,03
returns 12,58,31
